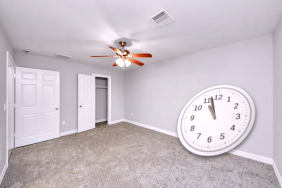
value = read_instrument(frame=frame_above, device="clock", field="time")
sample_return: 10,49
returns 10,57
